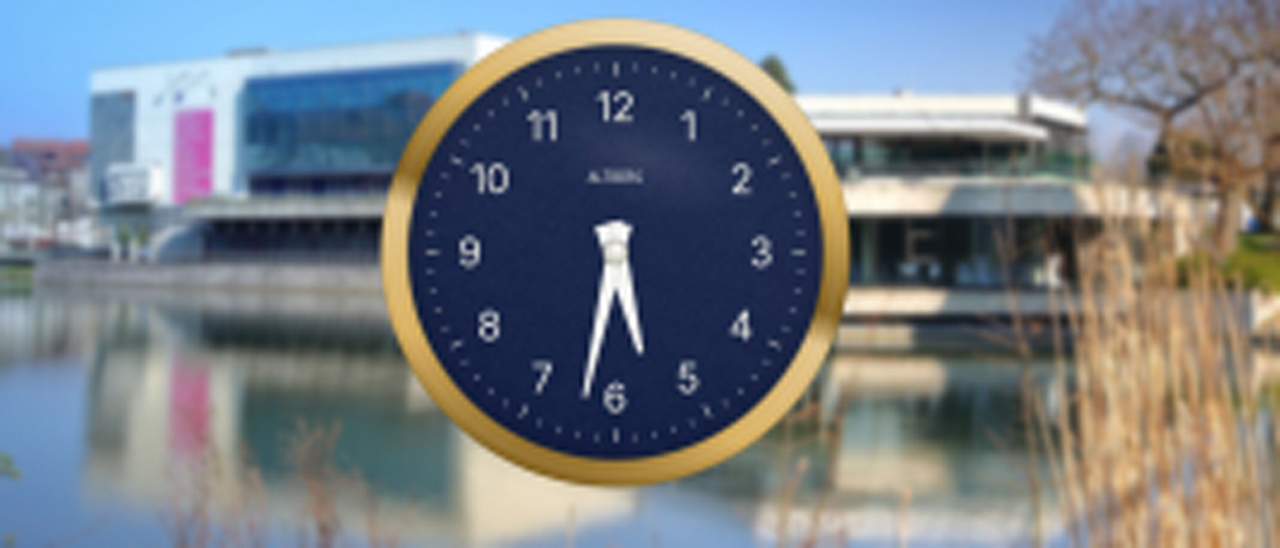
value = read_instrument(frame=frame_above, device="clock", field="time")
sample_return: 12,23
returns 5,32
